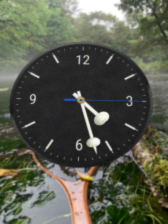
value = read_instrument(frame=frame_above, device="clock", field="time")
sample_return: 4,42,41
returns 4,27,15
